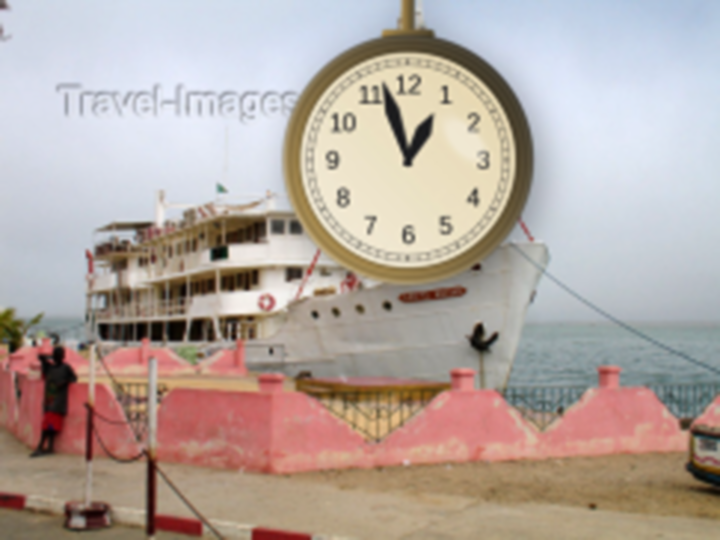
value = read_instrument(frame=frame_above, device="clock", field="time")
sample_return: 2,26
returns 12,57
